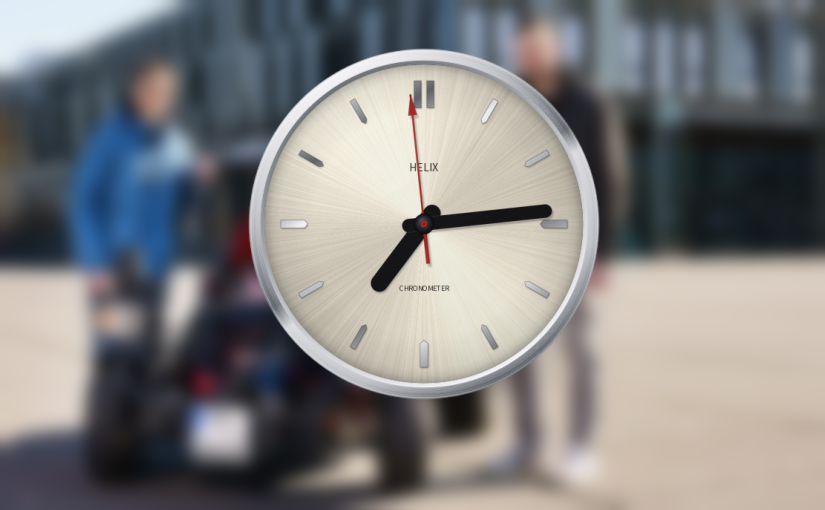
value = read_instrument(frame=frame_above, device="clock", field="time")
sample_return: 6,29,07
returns 7,13,59
